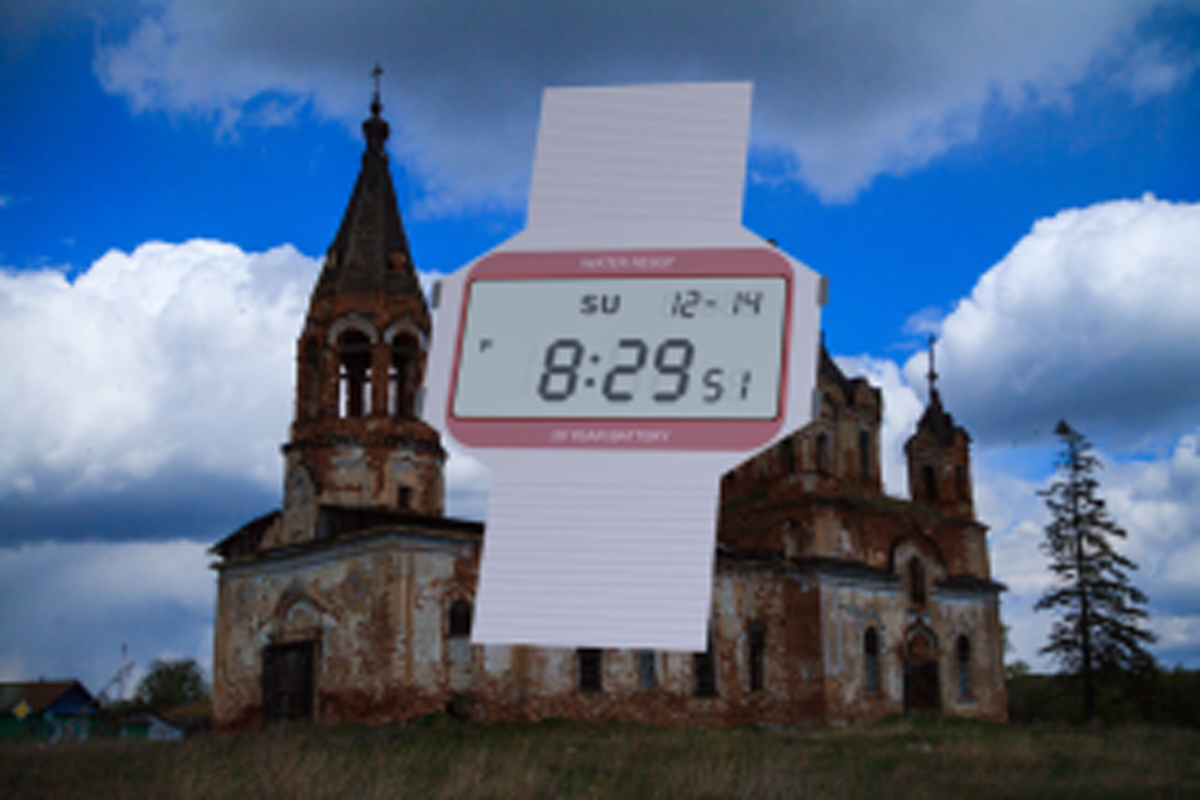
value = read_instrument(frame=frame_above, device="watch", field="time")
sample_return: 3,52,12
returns 8,29,51
